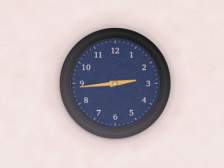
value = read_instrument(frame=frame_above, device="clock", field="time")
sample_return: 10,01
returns 2,44
